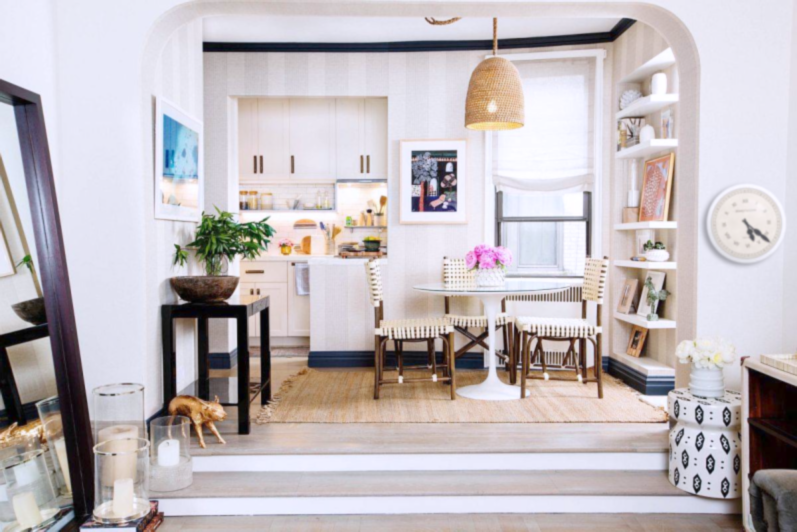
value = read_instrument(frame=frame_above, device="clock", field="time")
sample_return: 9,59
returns 5,22
